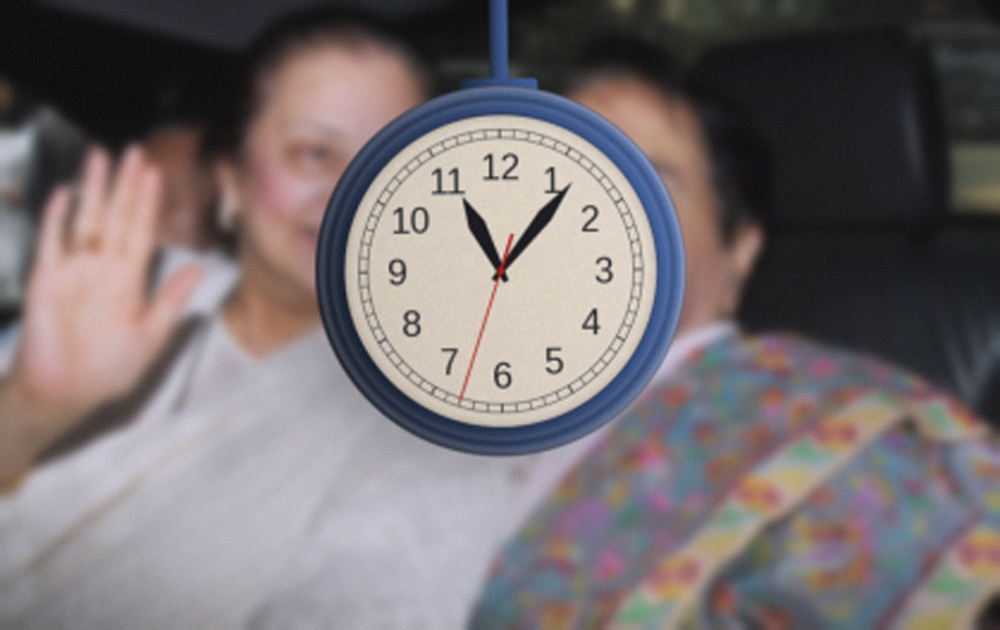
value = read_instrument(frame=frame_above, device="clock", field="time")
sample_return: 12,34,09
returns 11,06,33
